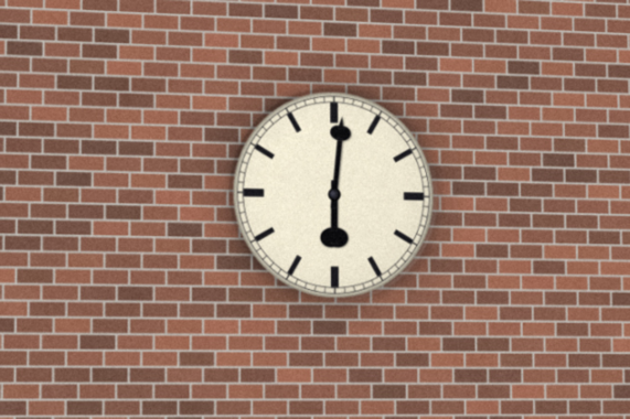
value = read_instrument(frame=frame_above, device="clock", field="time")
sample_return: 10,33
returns 6,01
